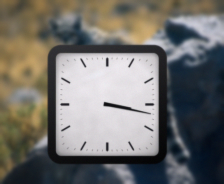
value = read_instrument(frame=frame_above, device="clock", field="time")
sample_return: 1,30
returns 3,17
